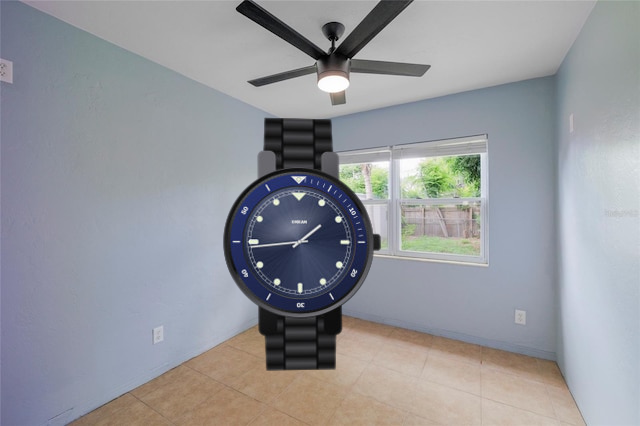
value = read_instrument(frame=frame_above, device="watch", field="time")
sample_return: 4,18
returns 1,44
